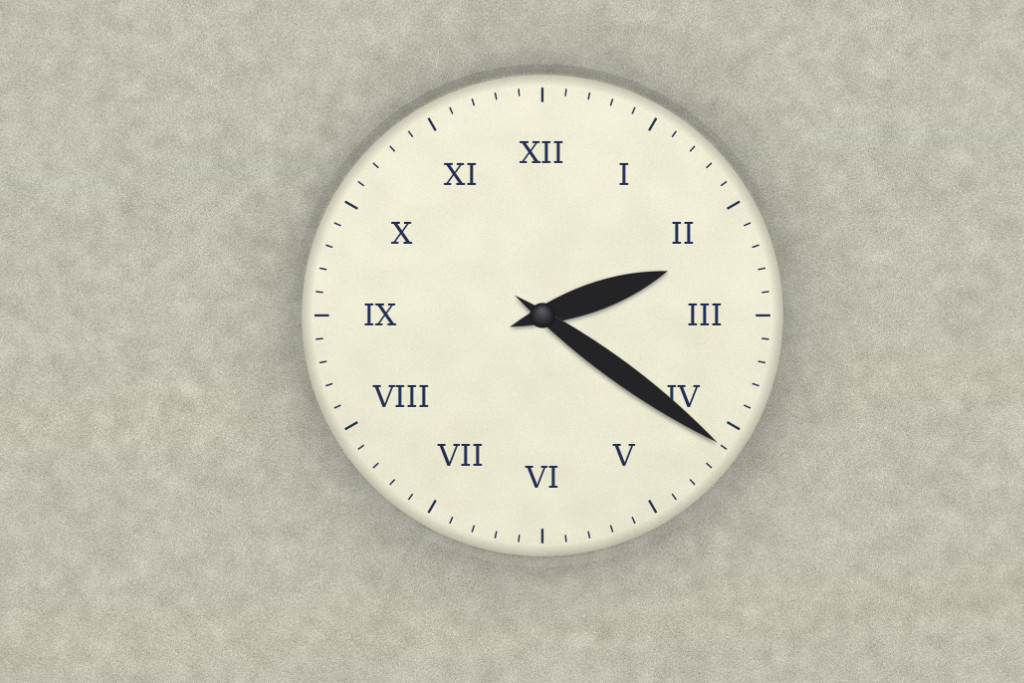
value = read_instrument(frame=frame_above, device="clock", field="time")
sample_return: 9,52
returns 2,21
